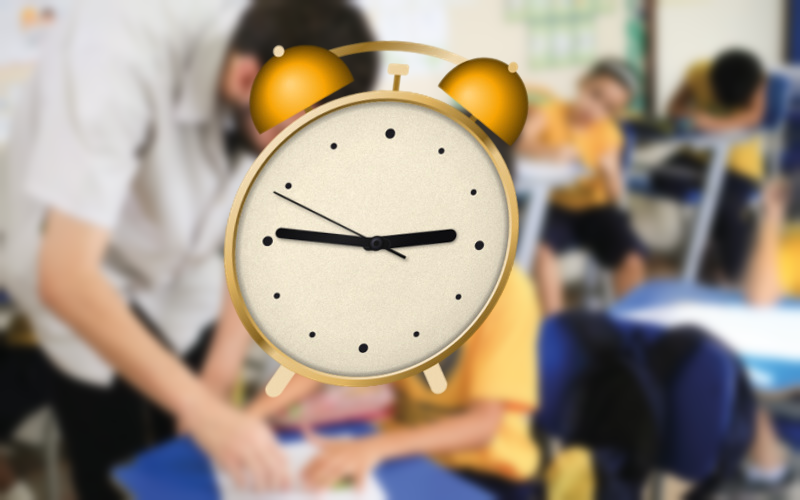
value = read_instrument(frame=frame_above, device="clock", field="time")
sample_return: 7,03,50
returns 2,45,49
